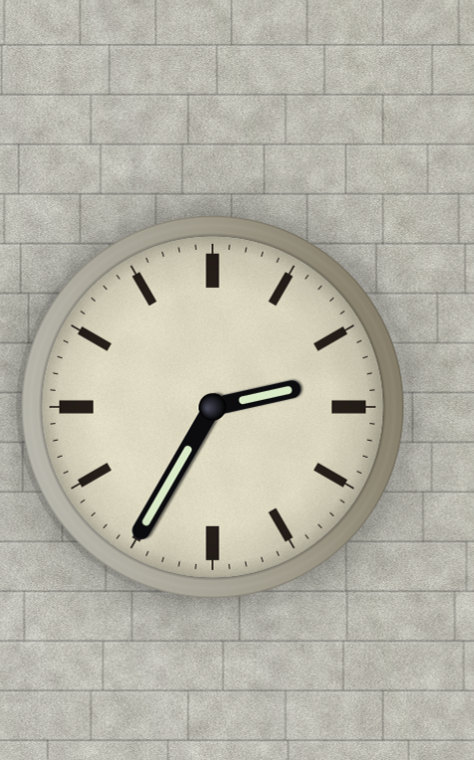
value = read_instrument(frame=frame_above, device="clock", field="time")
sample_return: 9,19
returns 2,35
